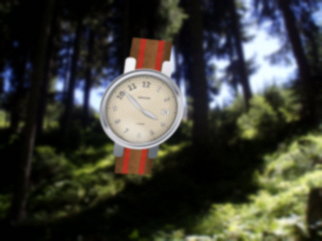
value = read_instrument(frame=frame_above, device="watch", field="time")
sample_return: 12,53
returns 3,52
